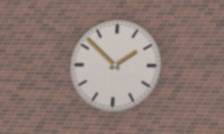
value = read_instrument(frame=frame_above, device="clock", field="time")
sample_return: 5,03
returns 1,52
